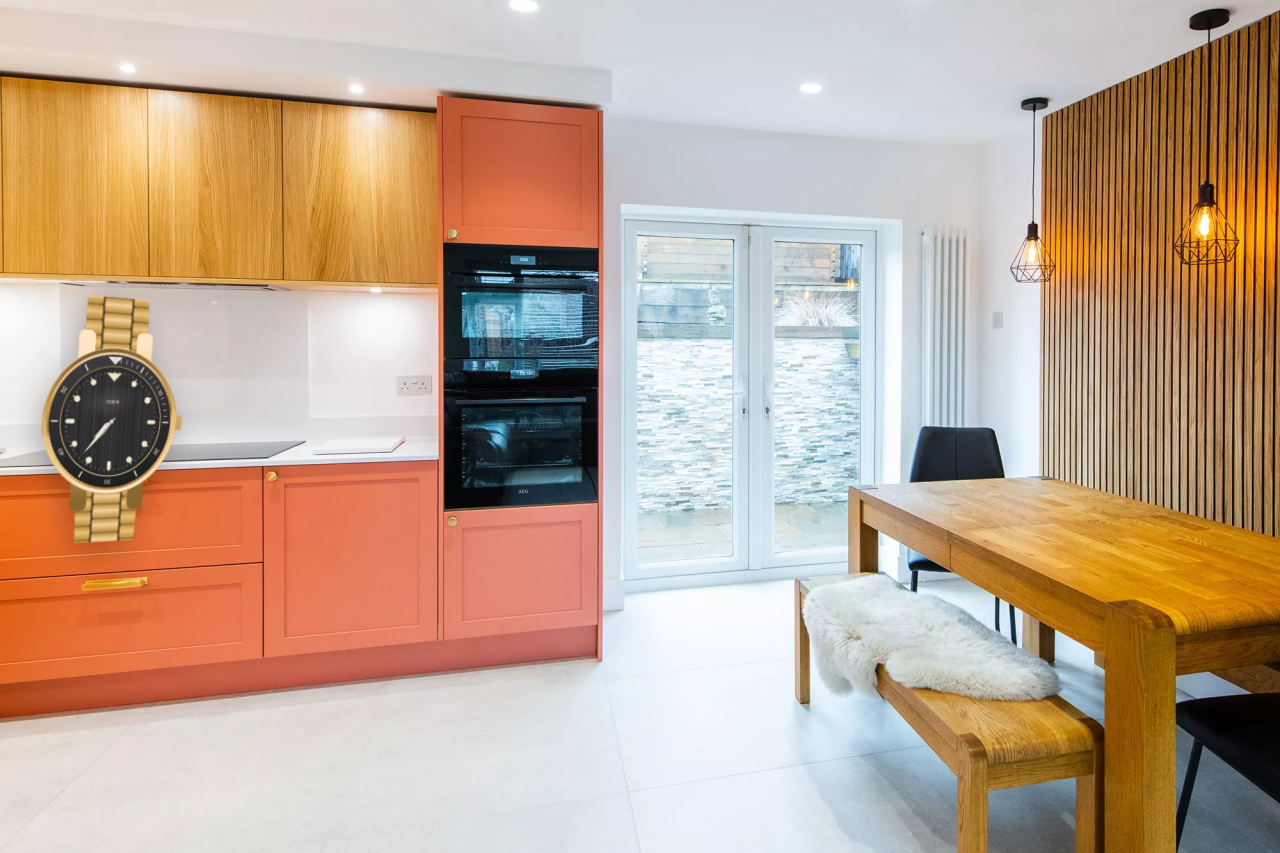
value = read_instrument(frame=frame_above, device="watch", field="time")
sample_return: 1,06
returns 7,37
